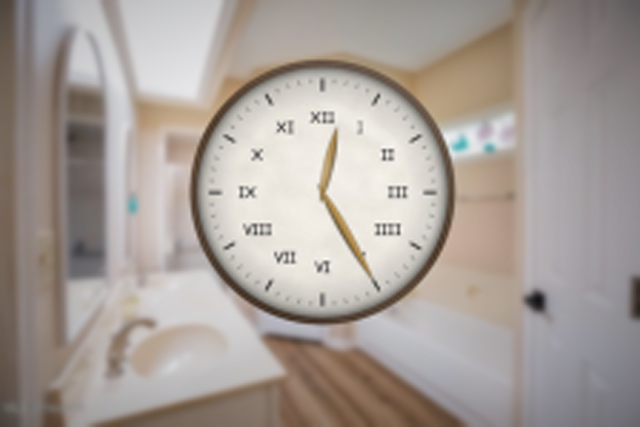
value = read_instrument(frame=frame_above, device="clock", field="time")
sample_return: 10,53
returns 12,25
